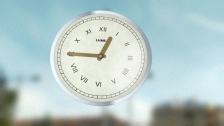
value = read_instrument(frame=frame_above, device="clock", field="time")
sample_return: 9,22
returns 12,45
